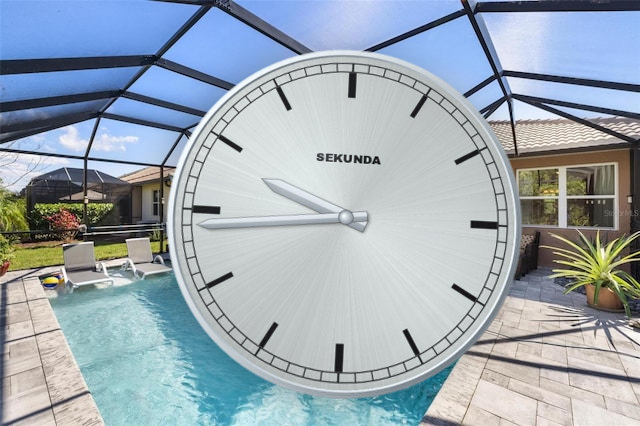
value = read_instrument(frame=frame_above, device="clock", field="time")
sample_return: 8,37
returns 9,44
